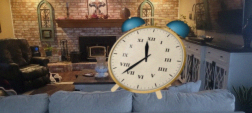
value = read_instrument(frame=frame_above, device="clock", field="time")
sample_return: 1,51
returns 11,37
